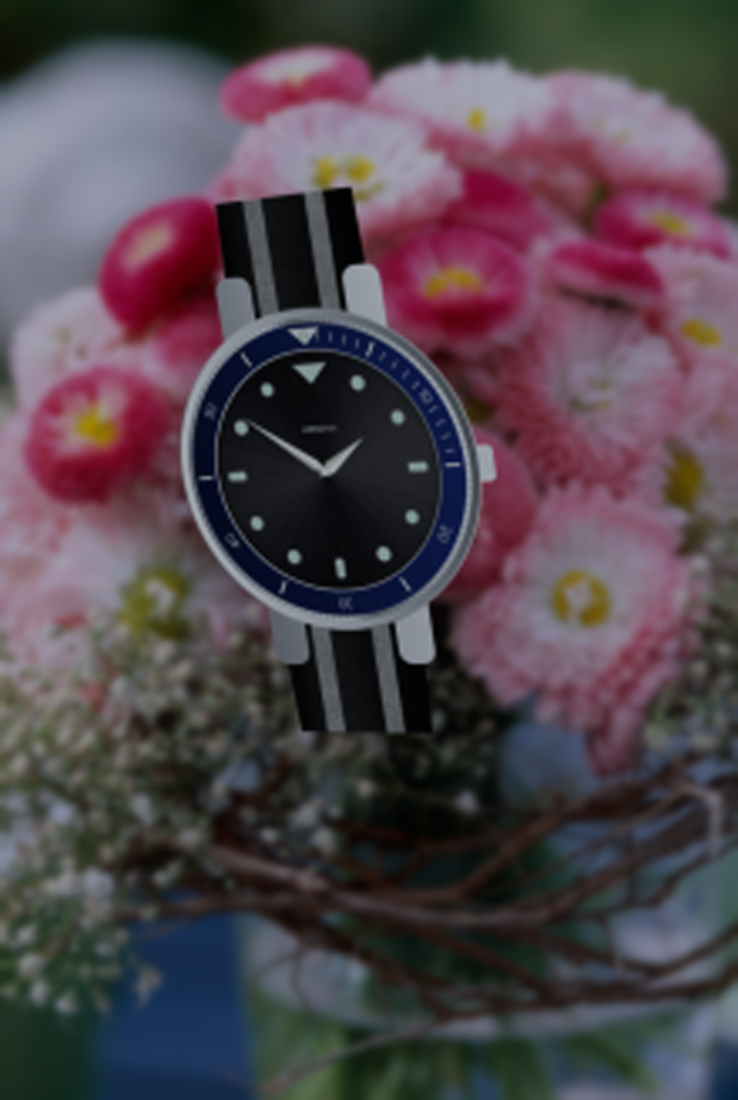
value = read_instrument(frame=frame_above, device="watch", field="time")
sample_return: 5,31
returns 1,51
